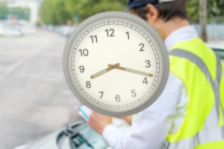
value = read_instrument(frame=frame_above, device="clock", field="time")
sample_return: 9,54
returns 8,18
